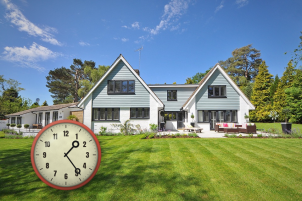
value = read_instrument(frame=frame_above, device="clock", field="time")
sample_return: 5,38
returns 1,24
